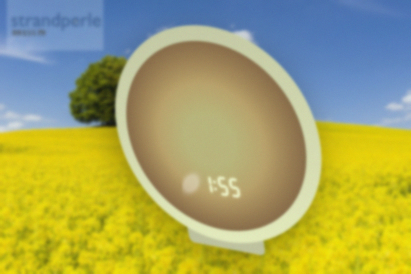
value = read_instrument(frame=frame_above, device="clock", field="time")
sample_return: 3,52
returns 1,55
